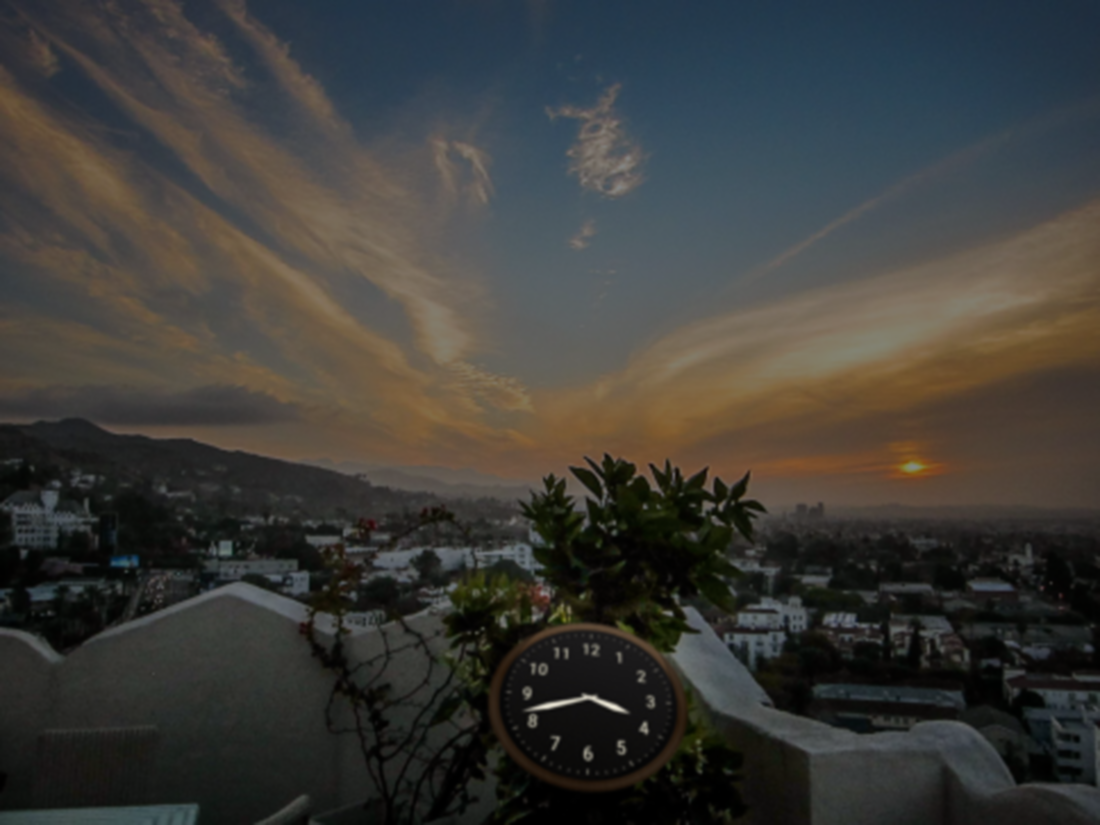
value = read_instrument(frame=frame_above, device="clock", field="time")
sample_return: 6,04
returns 3,42
